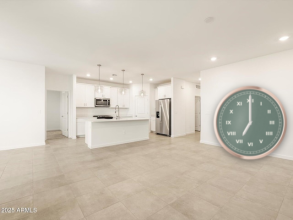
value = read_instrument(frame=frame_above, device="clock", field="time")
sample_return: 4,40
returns 7,00
